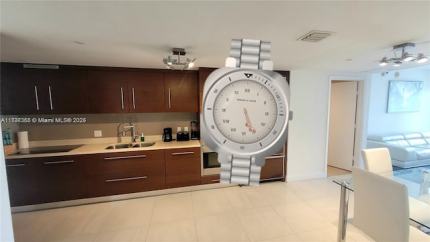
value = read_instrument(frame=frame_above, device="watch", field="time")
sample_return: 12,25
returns 5,26
